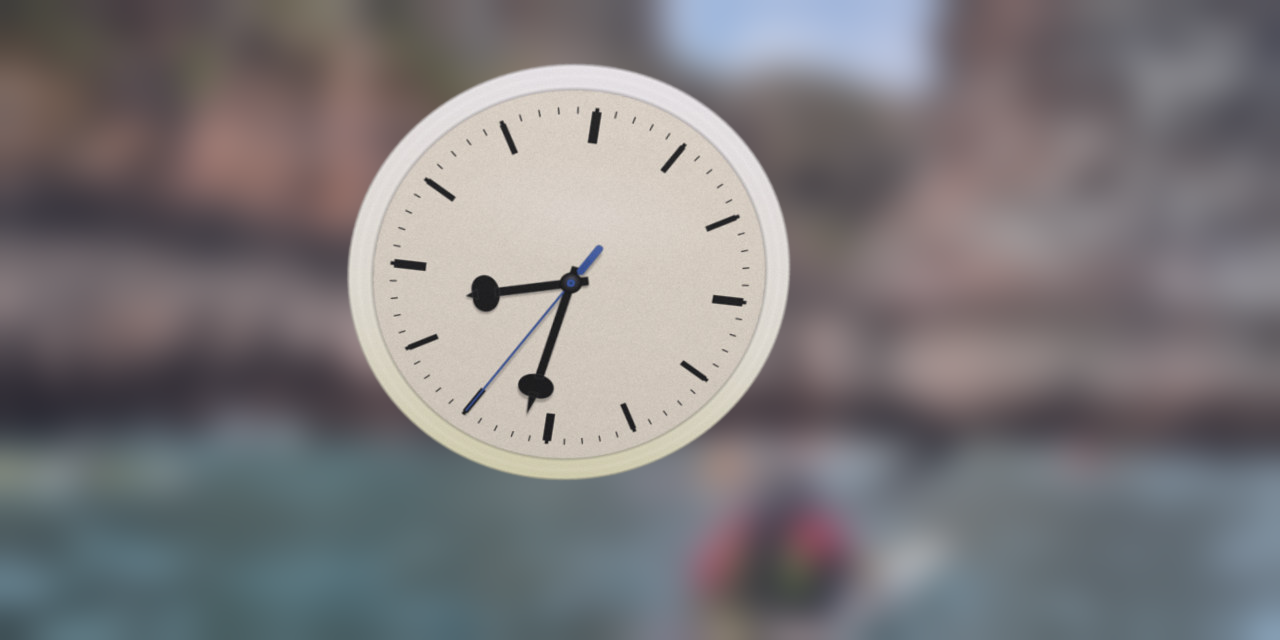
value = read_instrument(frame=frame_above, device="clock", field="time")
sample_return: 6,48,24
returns 8,31,35
